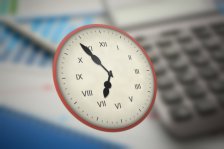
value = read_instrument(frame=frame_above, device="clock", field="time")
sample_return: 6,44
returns 6,54
